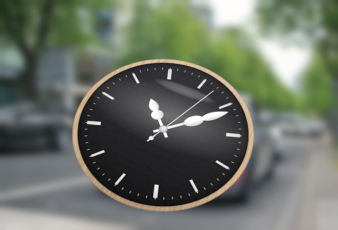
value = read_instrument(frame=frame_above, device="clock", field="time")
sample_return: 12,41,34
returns 11,11,07
